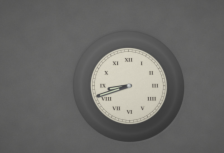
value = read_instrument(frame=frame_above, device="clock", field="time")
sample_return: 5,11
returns 8,42
